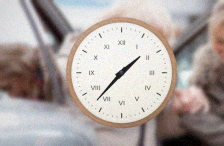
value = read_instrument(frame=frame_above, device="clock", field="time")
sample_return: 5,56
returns 1,37
